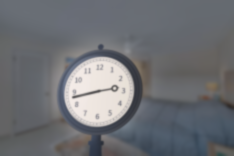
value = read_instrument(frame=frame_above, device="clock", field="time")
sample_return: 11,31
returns 2,43
